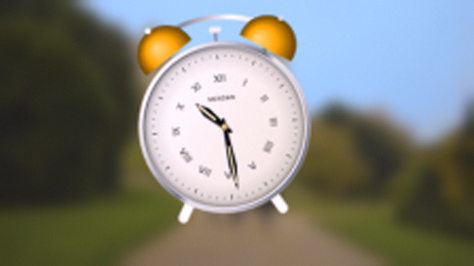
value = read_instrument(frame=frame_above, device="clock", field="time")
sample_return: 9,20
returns 10,29
